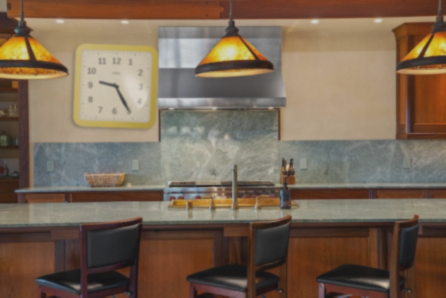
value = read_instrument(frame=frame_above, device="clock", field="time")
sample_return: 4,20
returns 9,25
